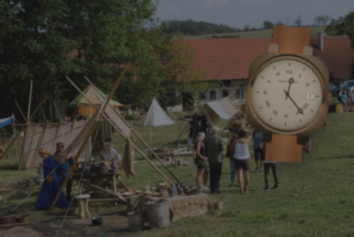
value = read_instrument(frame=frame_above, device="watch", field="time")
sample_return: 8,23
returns 12,23
